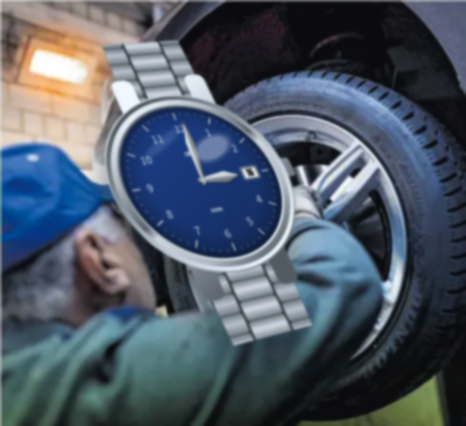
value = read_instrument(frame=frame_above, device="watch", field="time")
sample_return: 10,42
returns 3,01
